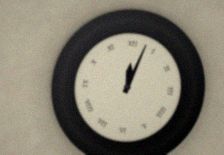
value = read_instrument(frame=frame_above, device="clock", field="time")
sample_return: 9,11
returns 12,03
